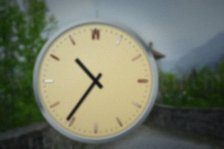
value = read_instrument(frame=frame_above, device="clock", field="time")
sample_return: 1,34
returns 10,36
